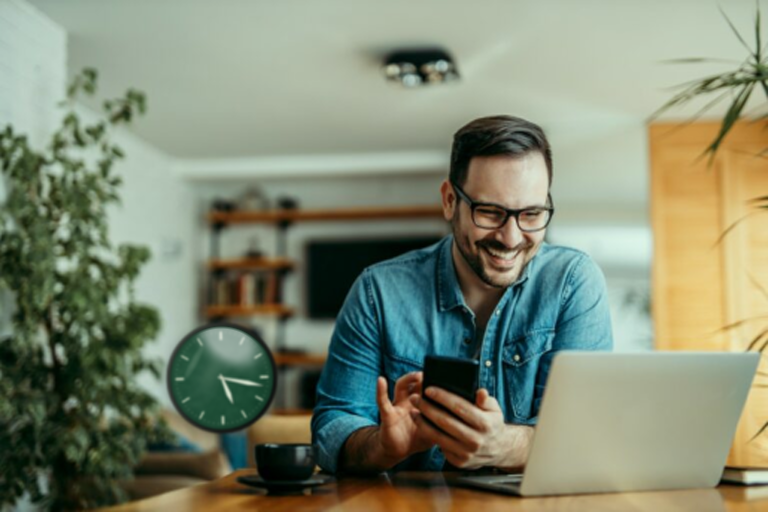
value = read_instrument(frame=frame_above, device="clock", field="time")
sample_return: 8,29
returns 5,17
